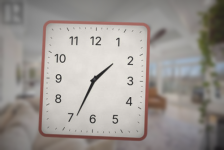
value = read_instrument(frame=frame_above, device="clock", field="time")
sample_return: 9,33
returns 1,34
